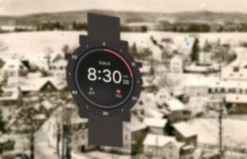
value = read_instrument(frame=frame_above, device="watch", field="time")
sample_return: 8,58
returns 8,30
